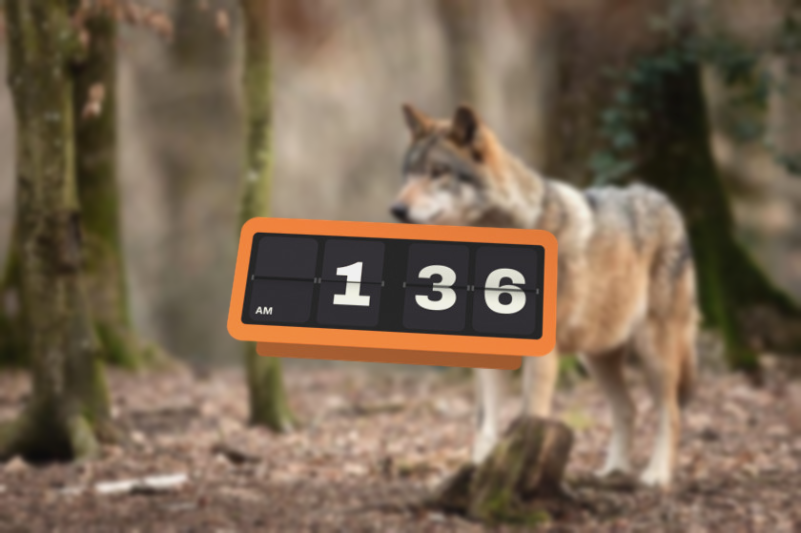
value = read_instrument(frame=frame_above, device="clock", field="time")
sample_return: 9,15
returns 1,36
